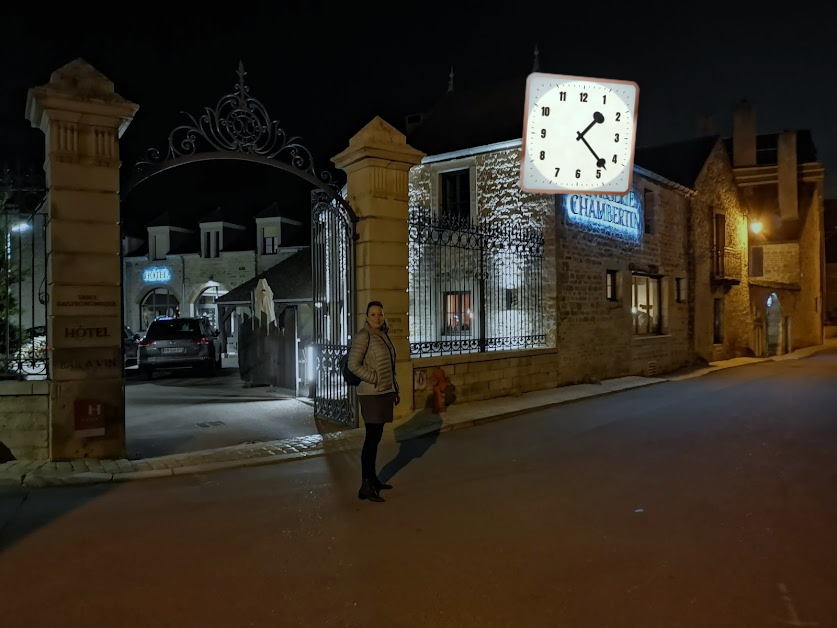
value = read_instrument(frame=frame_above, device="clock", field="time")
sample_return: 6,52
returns 1,23
